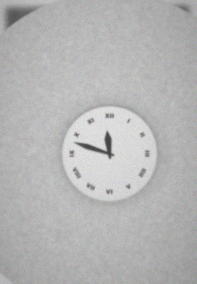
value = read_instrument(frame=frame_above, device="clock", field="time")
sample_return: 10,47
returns 11,48
